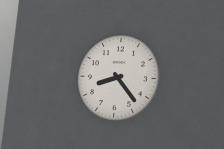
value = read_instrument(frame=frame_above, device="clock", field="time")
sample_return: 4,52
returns 8,23
